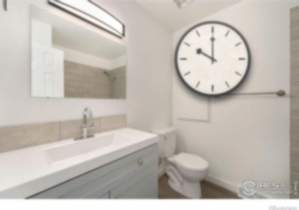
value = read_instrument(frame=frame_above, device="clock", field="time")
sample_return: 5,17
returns 10,00
